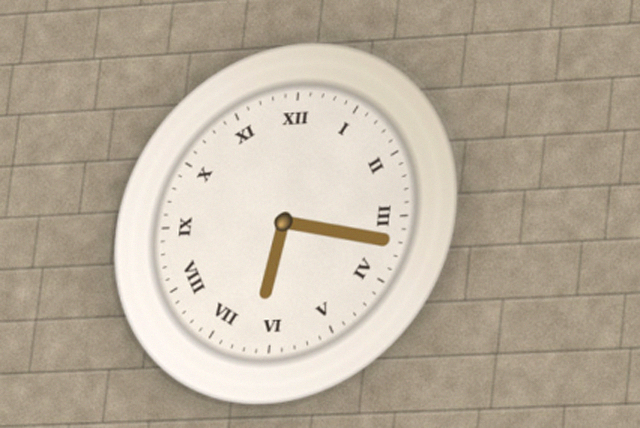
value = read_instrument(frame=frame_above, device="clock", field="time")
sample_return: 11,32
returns 6,17
